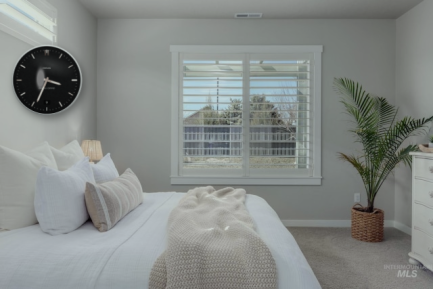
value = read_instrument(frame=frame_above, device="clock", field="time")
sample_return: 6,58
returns 3,34
